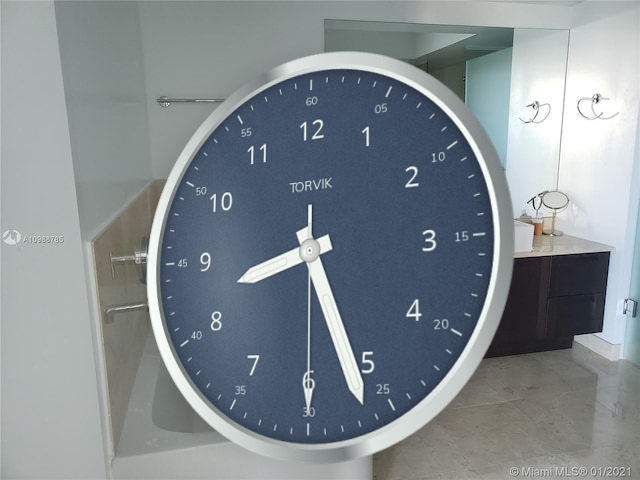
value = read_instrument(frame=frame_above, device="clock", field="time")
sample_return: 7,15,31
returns 8,26,30
